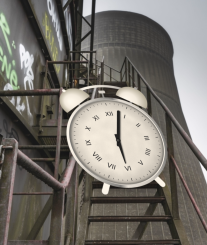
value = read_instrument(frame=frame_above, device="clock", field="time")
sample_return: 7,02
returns 6,03
